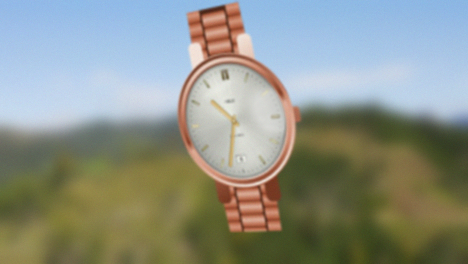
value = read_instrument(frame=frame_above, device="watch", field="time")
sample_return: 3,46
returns 10,33
